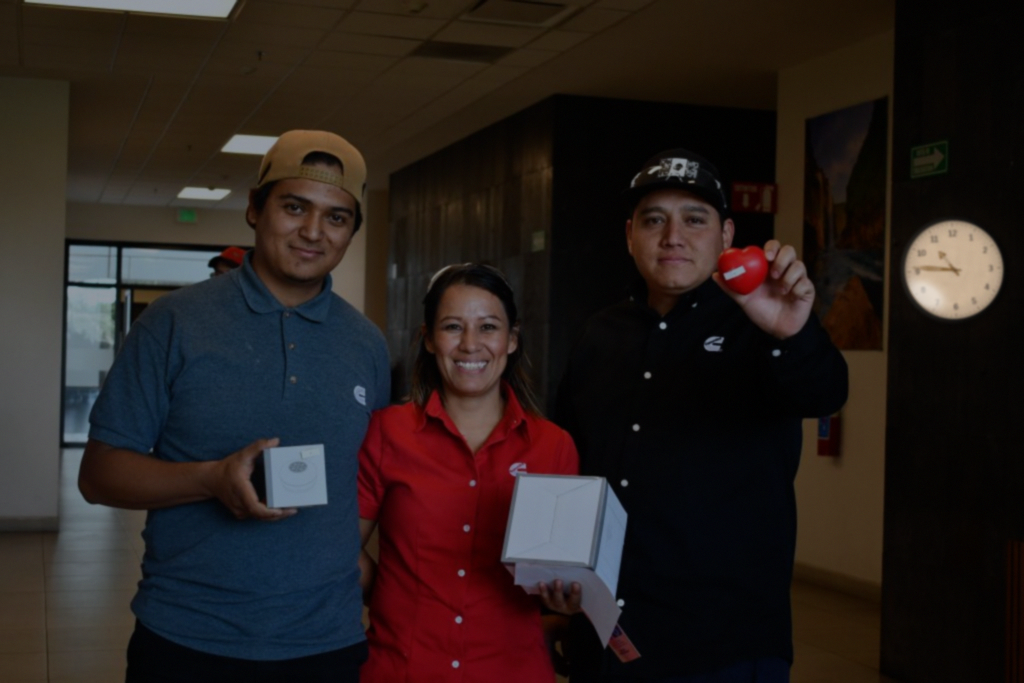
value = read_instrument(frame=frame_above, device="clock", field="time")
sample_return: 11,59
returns 10,46
